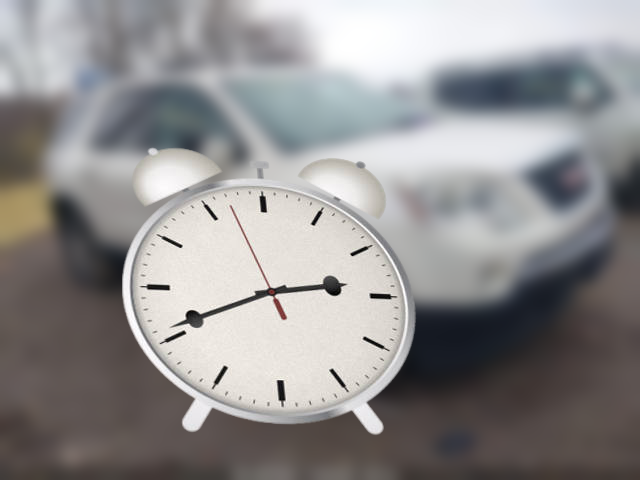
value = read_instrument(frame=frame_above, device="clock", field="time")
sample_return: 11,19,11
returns 2,40,57
